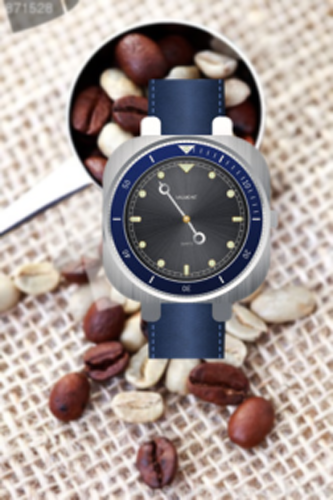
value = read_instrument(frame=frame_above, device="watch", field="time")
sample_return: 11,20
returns 4,54
